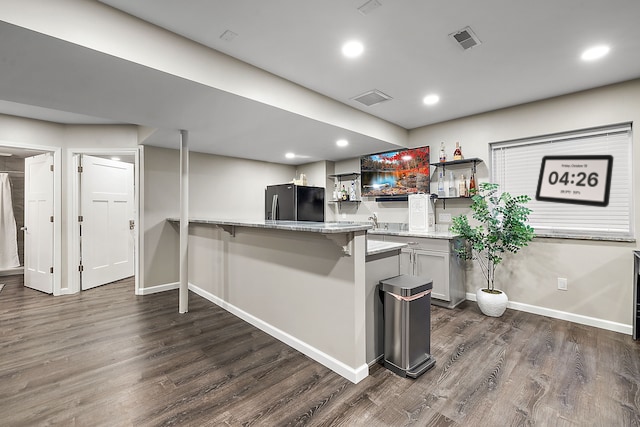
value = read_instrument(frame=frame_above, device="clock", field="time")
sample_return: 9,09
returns 4,26
